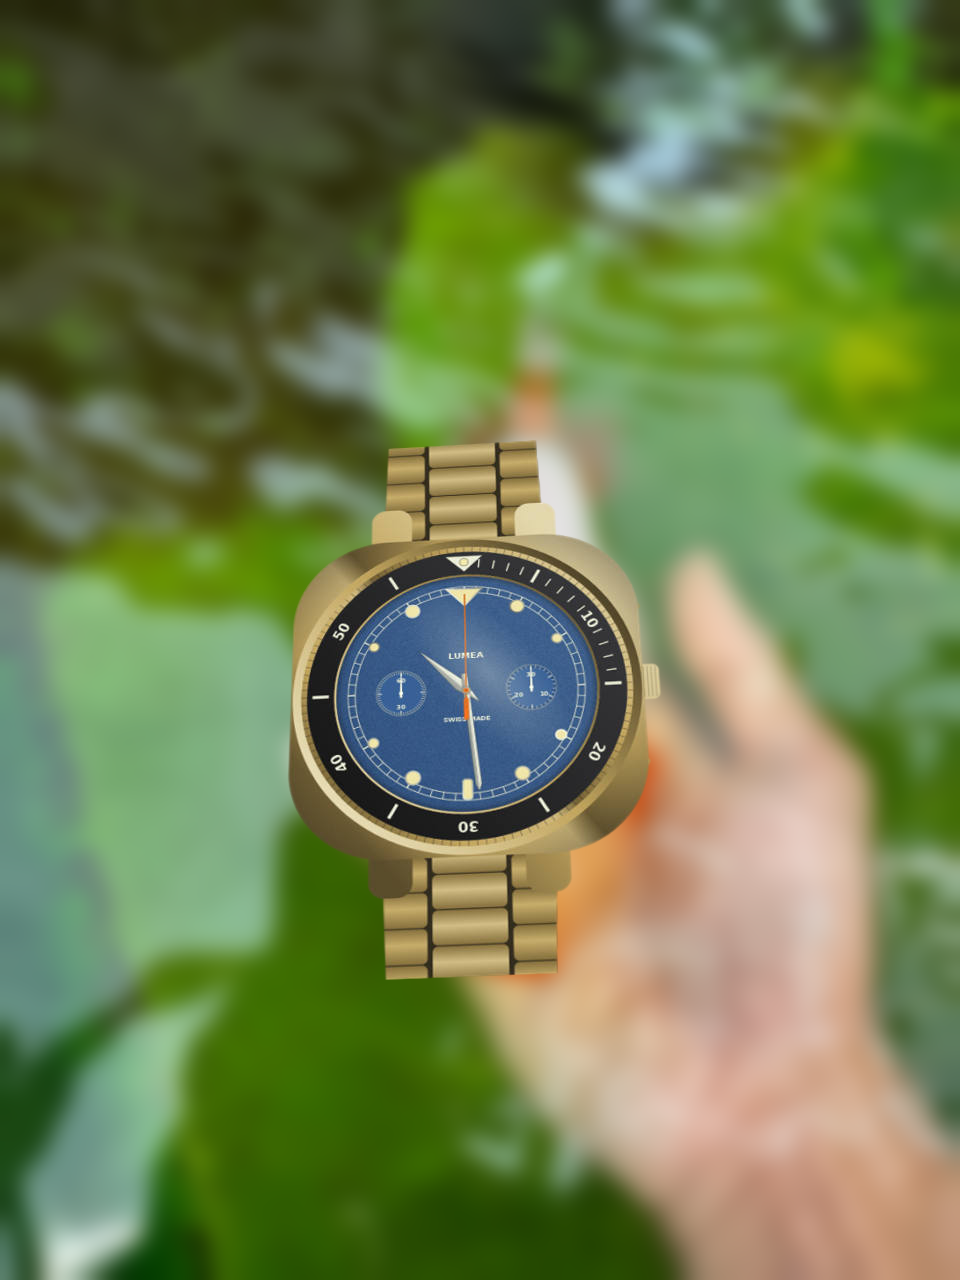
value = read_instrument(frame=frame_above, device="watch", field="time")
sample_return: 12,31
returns 10,29
